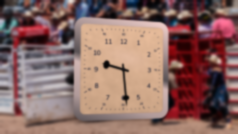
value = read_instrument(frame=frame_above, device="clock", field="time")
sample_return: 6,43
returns 9,29
